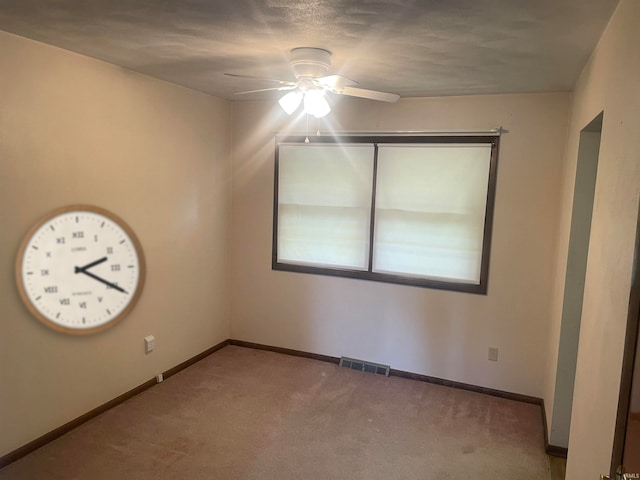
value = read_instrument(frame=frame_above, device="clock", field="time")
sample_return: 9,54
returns 2,20
